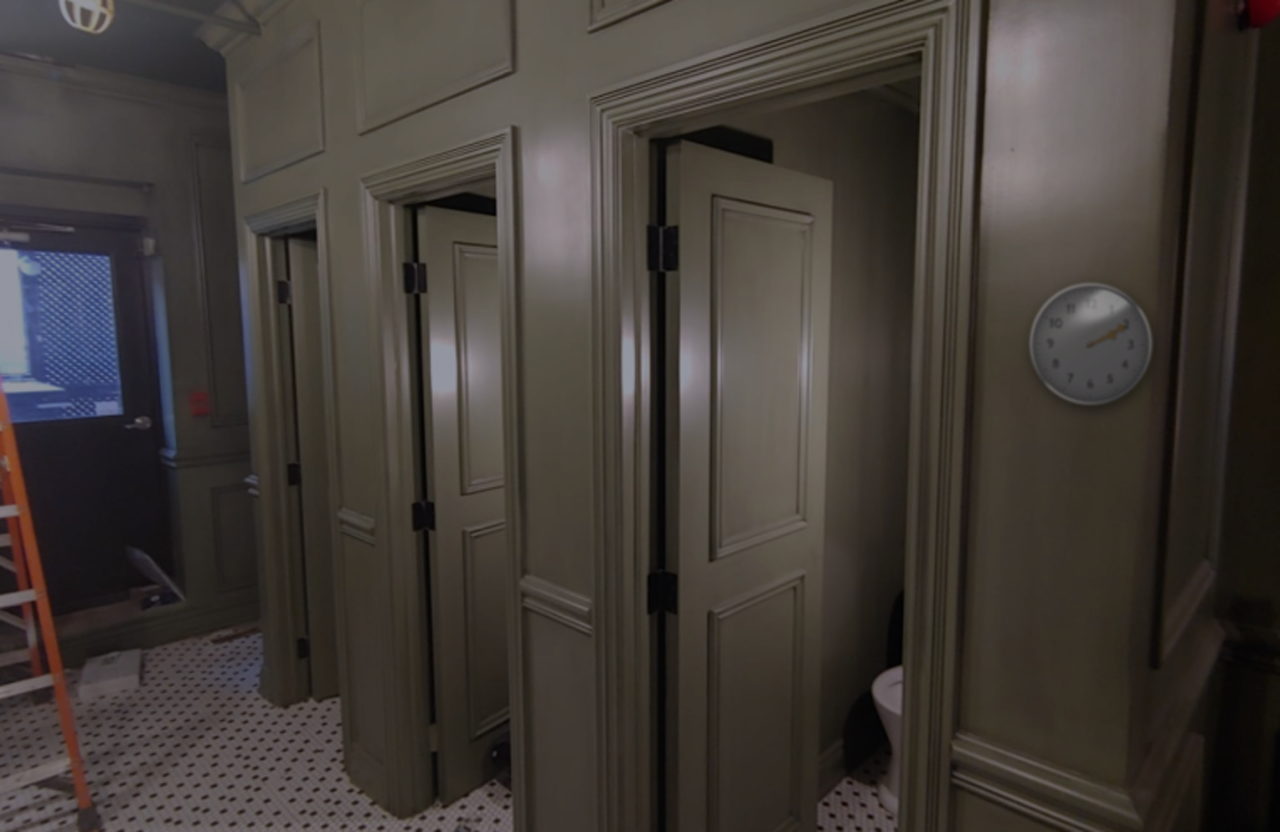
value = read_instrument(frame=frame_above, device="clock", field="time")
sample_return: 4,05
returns 2,10
